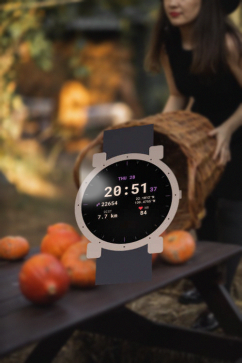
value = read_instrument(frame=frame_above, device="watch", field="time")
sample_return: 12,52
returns 20,51
